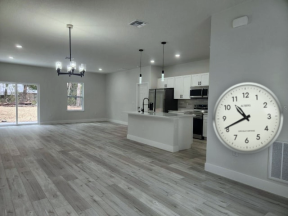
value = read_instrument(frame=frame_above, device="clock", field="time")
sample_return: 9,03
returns 10,41
